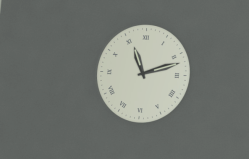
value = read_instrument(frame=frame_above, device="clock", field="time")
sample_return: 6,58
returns 11,12
